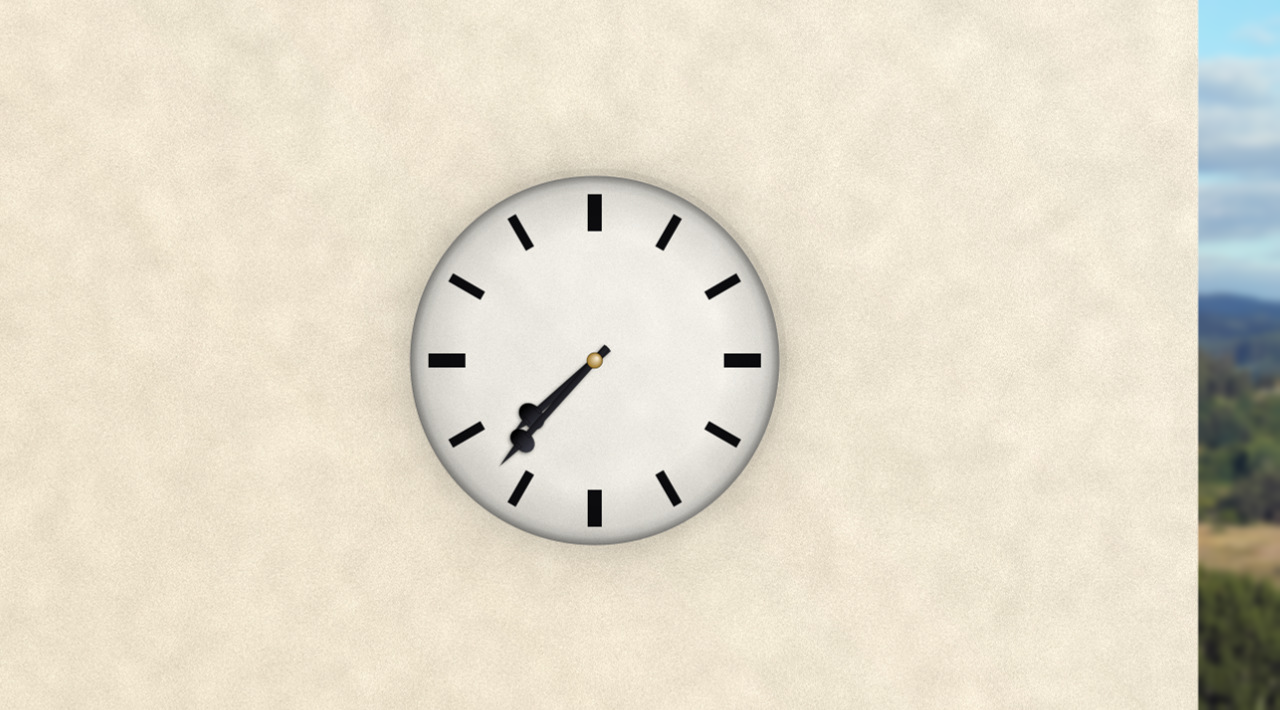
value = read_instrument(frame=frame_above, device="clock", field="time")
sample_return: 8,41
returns 7,37
